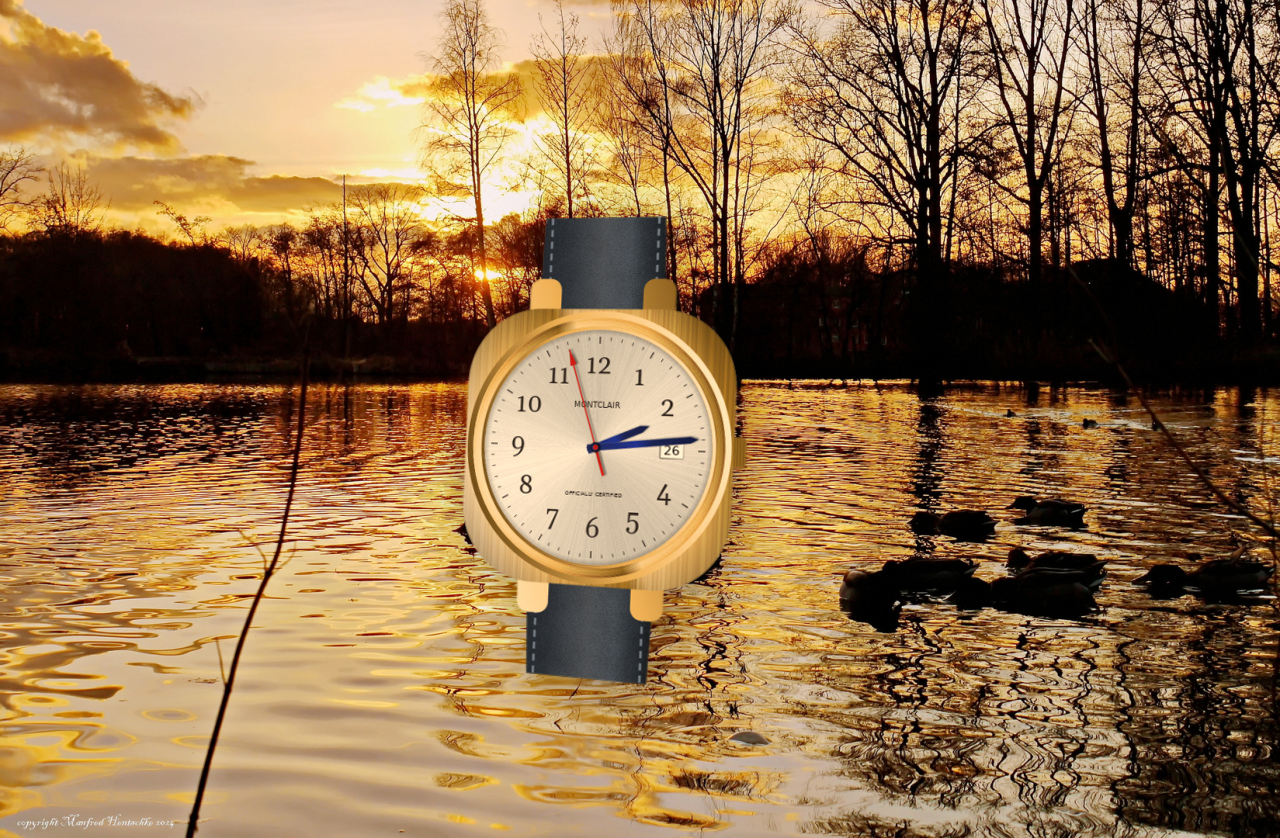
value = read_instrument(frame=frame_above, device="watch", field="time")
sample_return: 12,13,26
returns 2,13,57
